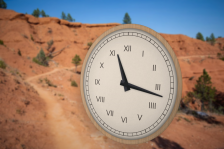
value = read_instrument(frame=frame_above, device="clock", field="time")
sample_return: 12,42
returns 11,17
